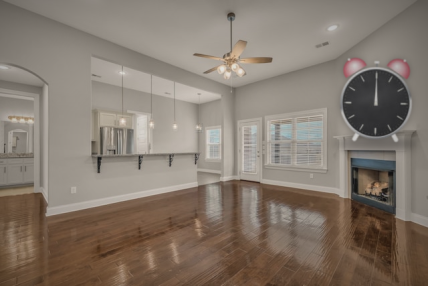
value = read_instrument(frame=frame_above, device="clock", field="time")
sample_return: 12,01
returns 12,00
